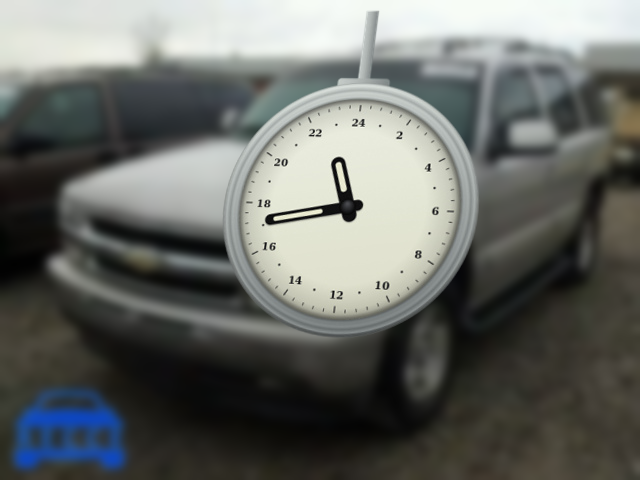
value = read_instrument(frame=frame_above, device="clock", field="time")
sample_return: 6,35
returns 22,43
